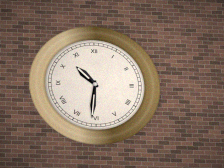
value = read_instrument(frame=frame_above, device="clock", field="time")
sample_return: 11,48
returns 10,31
